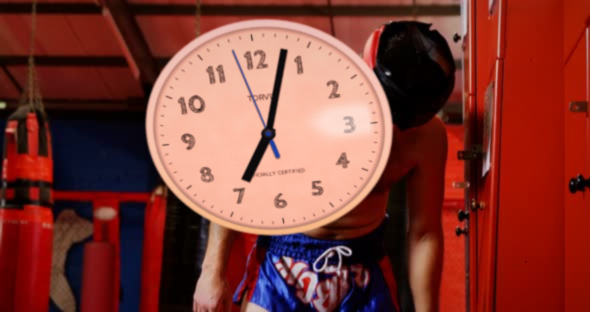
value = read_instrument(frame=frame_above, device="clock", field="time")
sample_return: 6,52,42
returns 7,02,58
